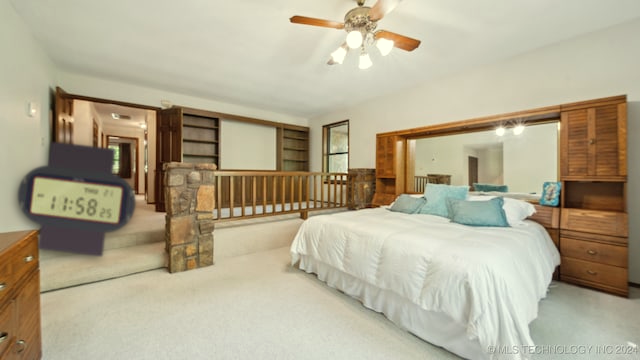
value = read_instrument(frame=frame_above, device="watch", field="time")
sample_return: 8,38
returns 11,58
